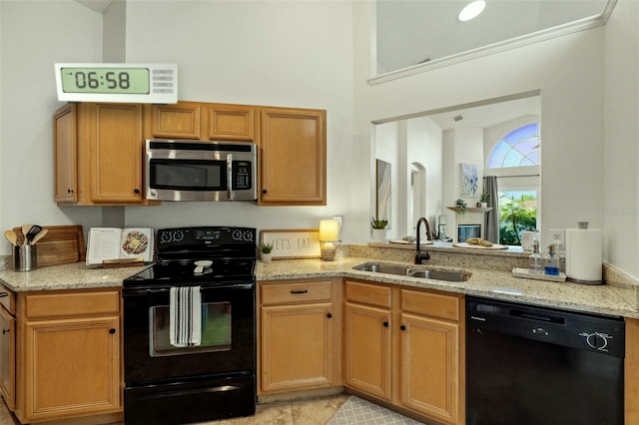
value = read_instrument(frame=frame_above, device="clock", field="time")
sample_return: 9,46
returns 6,58
